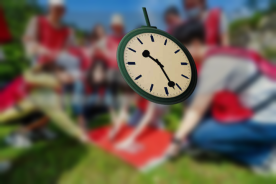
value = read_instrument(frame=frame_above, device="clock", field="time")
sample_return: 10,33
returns 10,27
